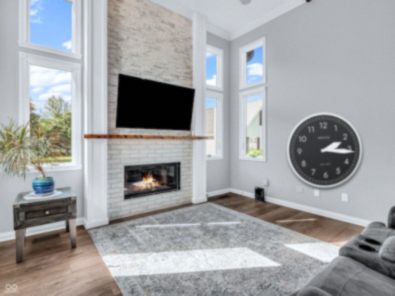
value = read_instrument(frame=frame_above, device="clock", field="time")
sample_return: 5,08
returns 2,16
